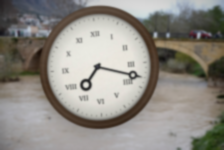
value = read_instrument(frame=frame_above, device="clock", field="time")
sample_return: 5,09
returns 7,18
